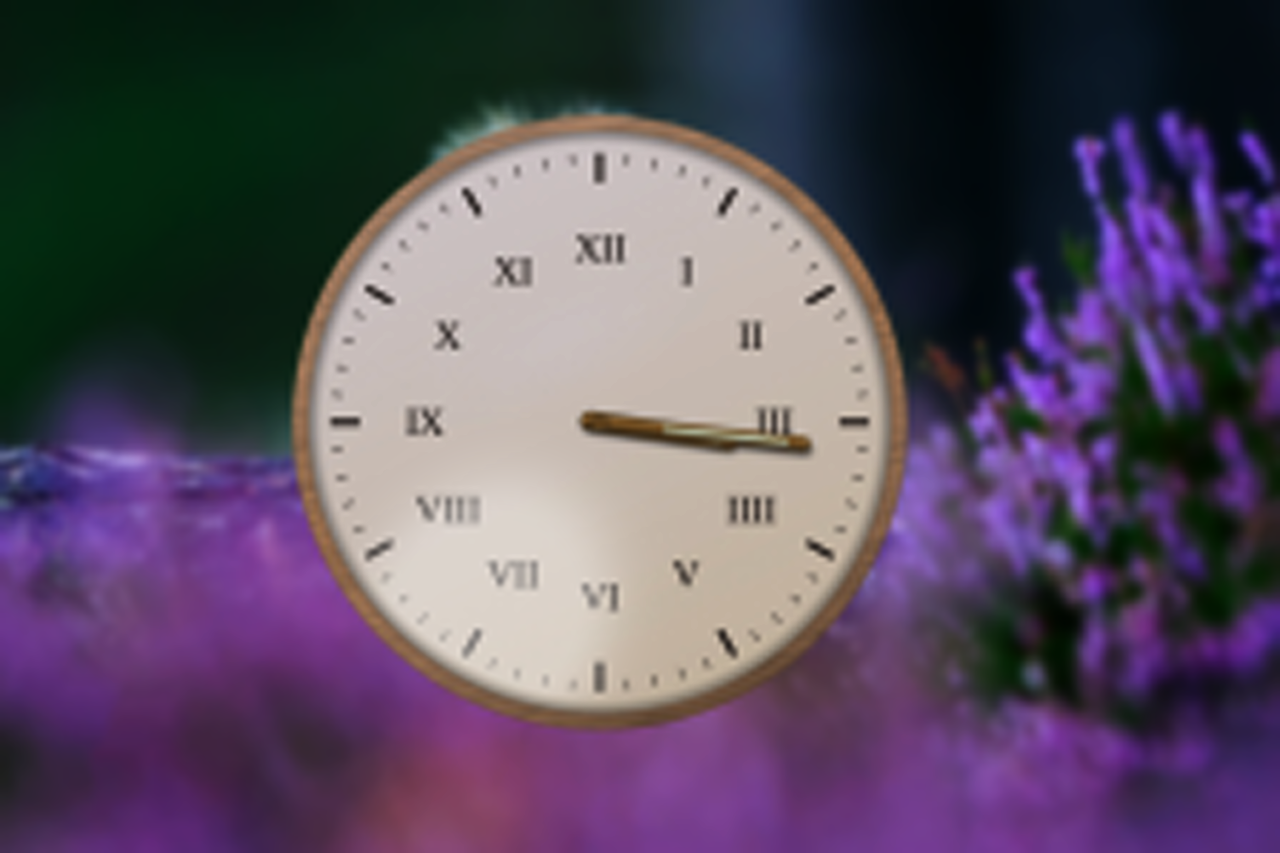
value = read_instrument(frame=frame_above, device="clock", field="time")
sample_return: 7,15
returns 3,16
